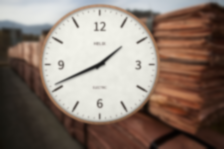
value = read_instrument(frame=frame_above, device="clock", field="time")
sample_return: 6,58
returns 1,41
